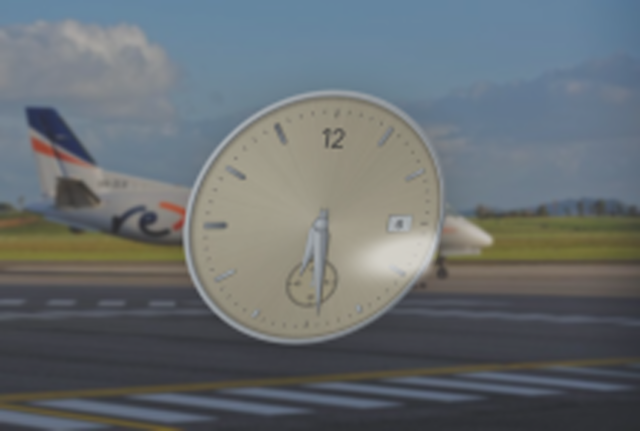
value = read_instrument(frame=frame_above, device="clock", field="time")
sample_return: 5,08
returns 6,29
